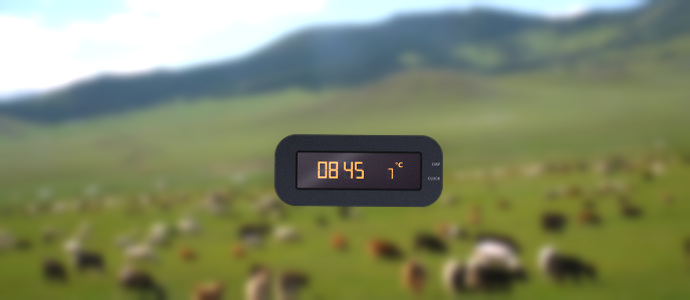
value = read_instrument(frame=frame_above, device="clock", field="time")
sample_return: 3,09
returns 8,45
